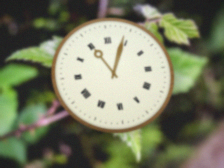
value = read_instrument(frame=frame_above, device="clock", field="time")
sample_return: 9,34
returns 11,04
